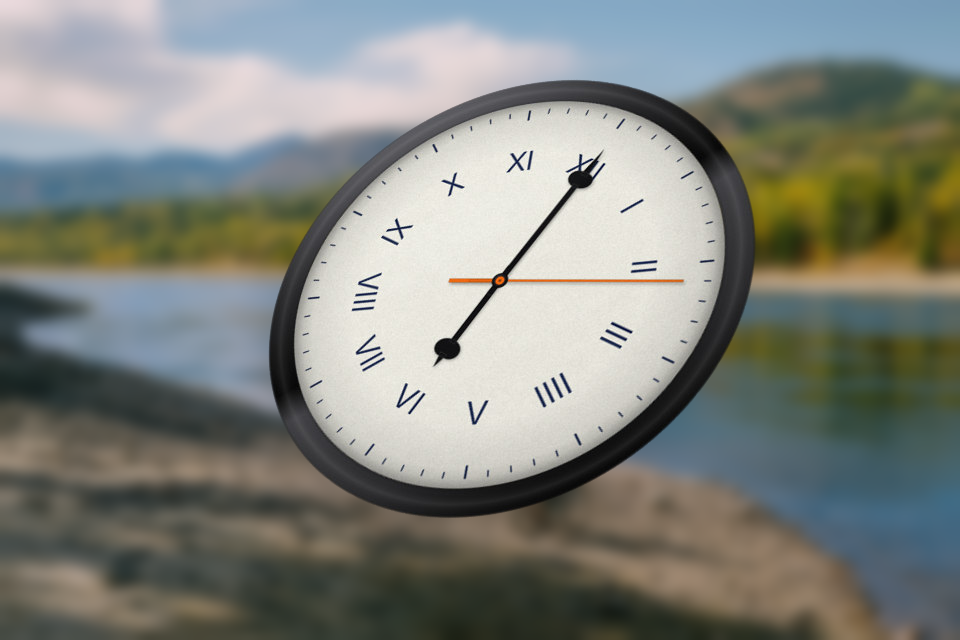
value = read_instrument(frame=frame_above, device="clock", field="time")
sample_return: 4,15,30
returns 6,00,11
